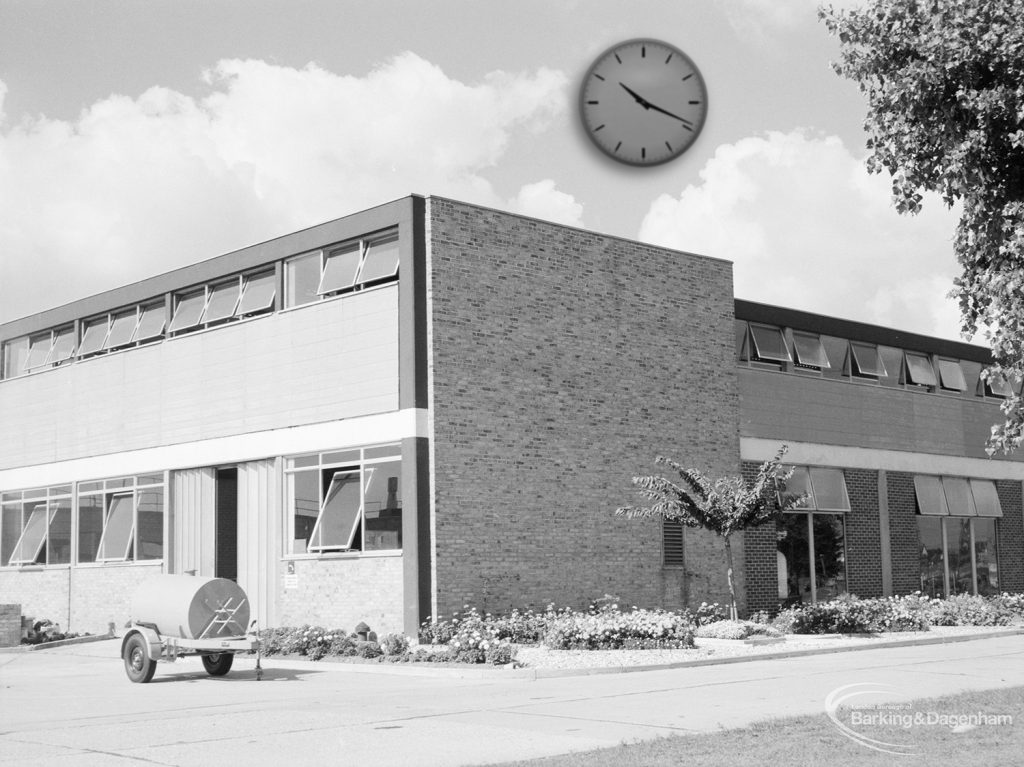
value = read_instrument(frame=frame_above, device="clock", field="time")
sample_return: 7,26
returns 10,19
